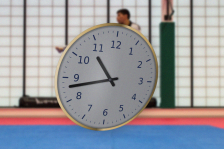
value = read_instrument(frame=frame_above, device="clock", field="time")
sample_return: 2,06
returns 10,43
